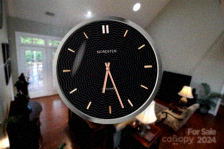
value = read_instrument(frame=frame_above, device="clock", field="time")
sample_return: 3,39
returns 6,27
